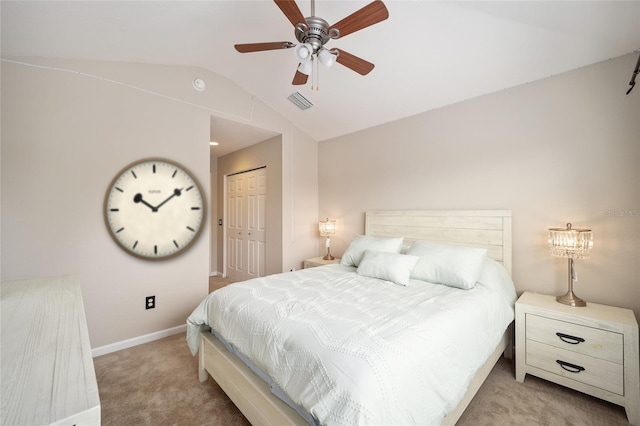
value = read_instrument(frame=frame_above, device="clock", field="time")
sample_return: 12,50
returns 10,09
